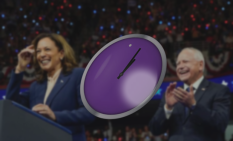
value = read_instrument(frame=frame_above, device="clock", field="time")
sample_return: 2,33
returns 1,04
